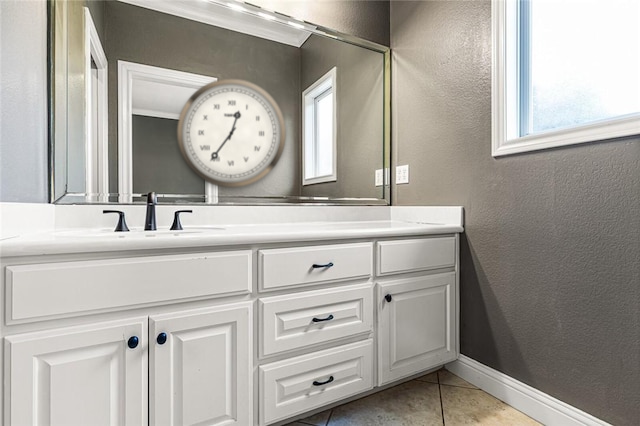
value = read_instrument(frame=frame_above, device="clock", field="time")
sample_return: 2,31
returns 12,36
